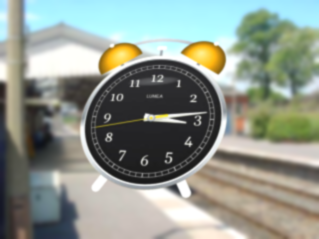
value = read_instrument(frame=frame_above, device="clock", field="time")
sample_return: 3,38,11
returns 3,13,43
